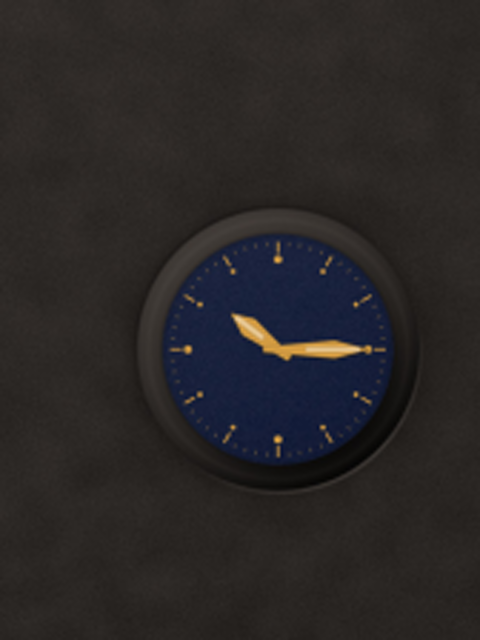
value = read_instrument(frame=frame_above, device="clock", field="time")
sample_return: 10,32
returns 10,15
